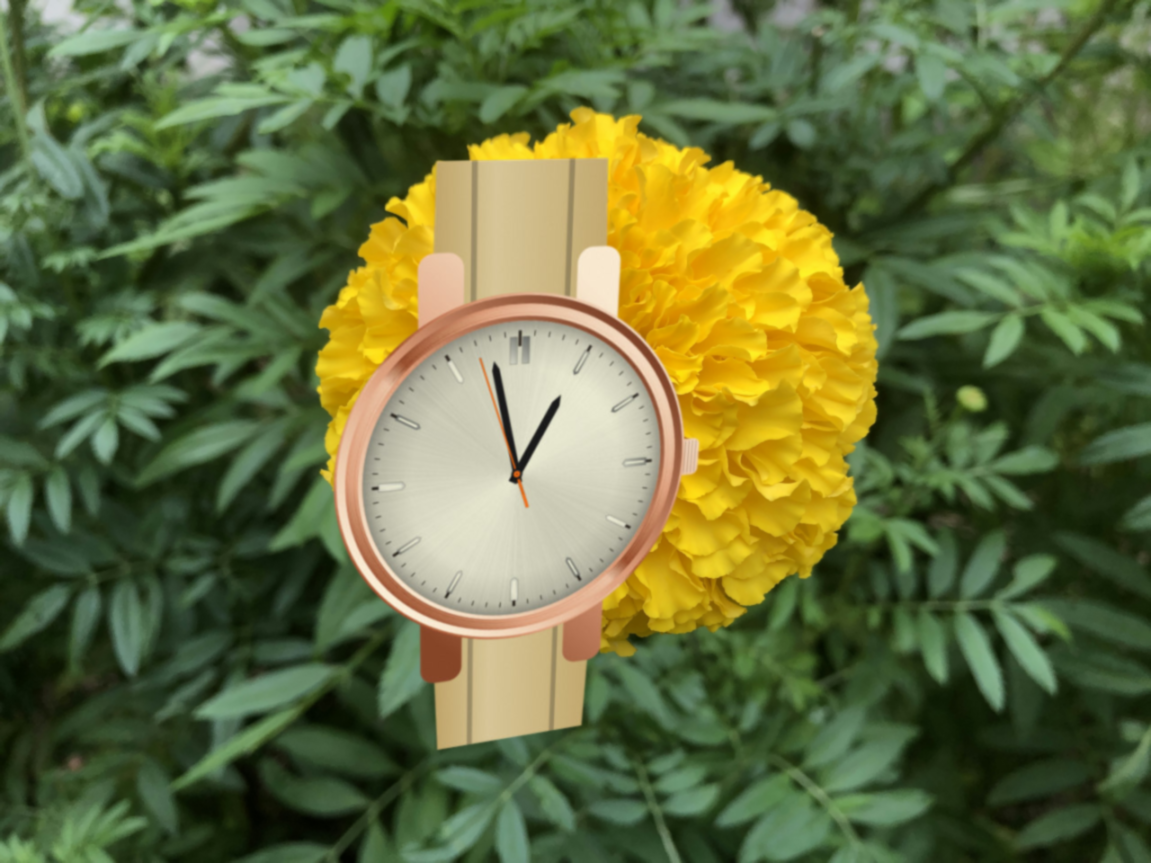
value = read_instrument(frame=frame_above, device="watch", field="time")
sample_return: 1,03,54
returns 12,57,57
